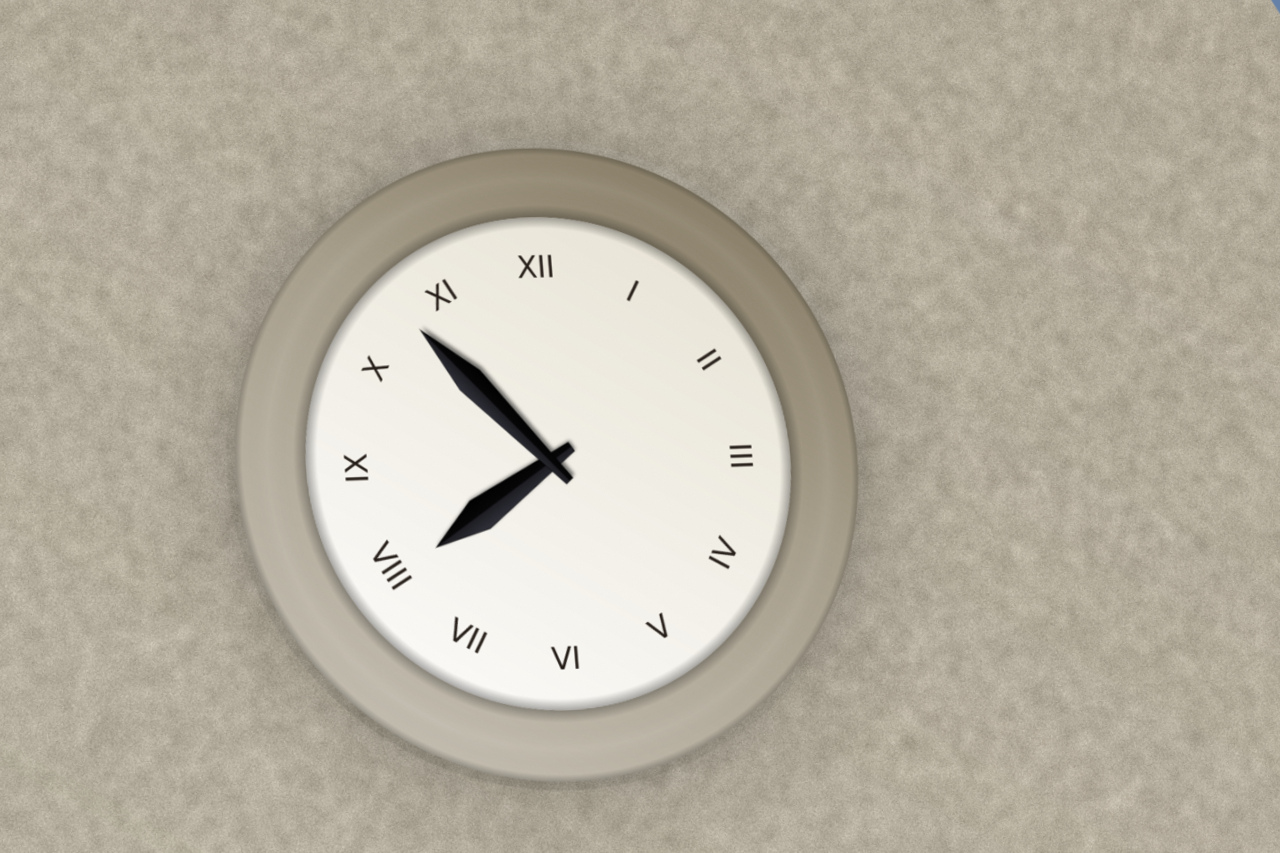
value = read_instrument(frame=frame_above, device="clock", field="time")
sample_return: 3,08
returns 7,53
